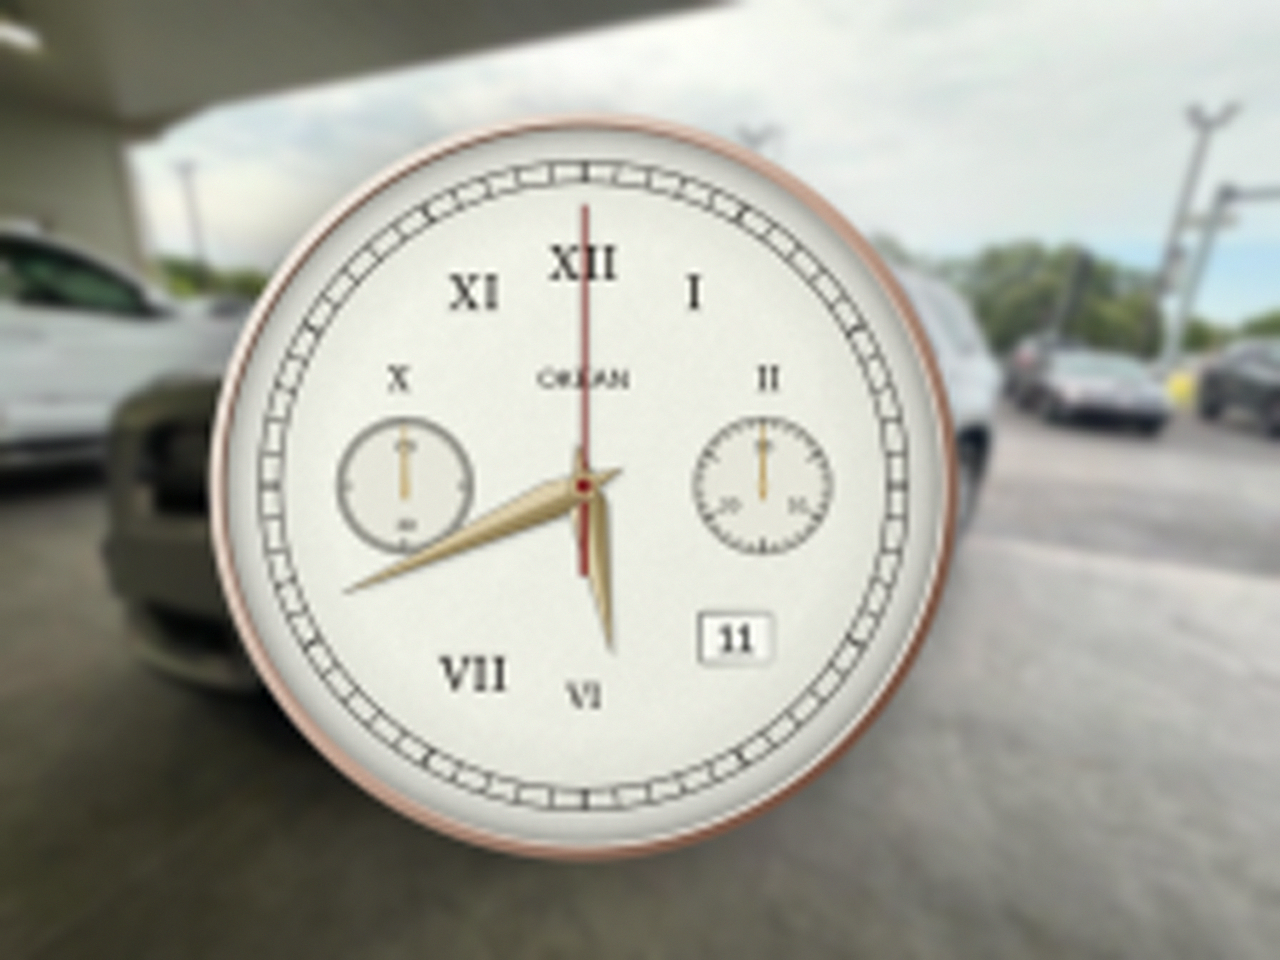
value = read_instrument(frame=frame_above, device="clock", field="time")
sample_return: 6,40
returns 5,41
